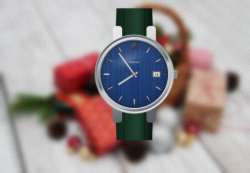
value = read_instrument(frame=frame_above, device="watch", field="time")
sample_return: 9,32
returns 7,54
